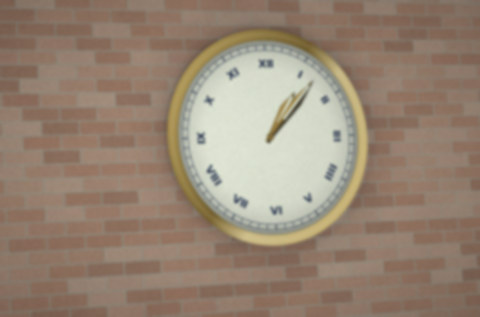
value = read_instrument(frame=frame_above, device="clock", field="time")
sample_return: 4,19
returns 1,07
